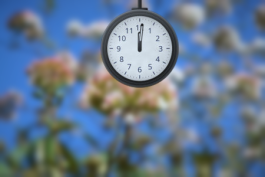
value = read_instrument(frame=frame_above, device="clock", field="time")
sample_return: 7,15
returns 12,01
